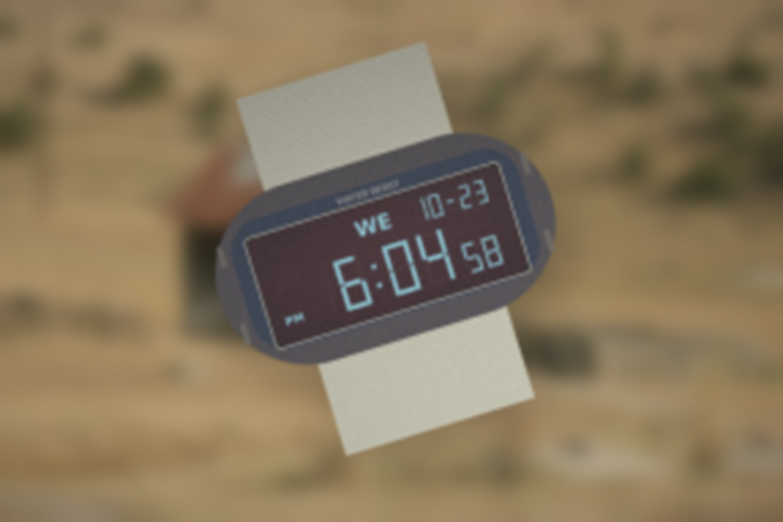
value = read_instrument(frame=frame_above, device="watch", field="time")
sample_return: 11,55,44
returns 6,04,58
